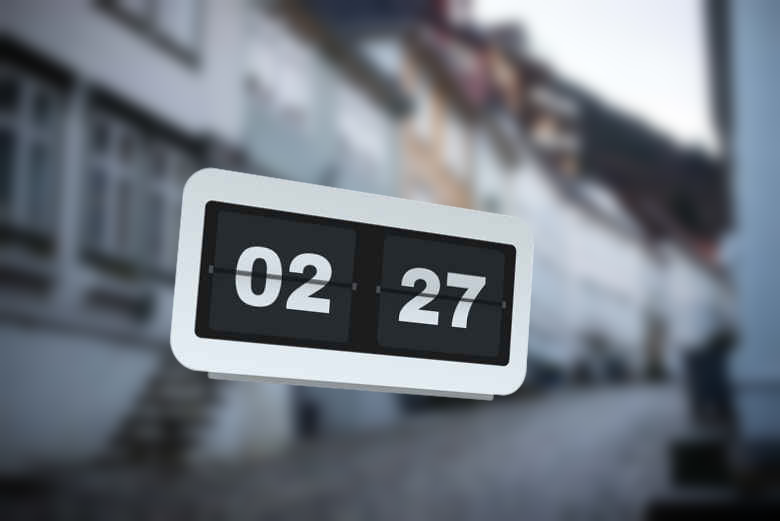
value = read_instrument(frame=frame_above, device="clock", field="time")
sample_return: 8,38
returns 2,27
